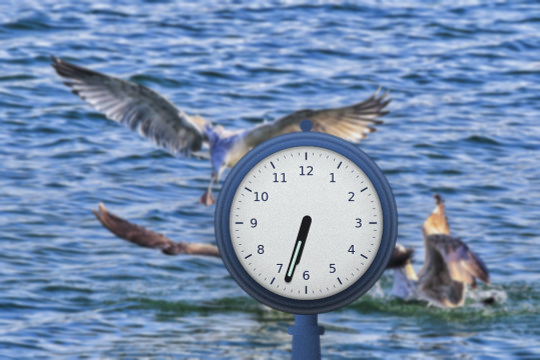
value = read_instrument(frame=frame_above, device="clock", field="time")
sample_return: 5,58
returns 6,33
